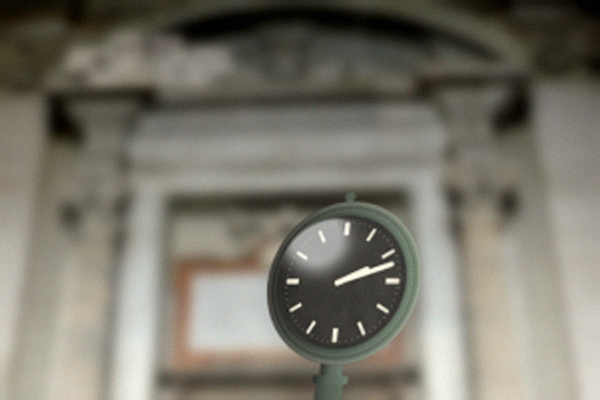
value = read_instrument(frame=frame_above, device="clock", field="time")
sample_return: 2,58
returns 2,12
